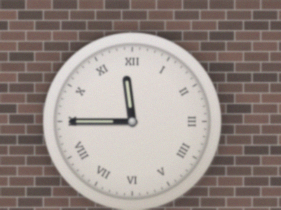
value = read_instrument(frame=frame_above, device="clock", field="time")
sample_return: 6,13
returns 11,45
